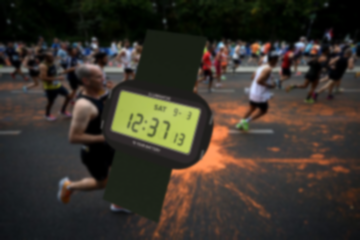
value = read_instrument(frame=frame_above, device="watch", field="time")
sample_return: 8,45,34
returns 12,37,13
